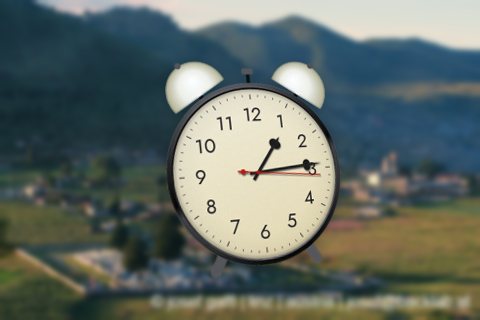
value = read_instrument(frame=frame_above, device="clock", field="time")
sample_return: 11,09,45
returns 1,14,16
